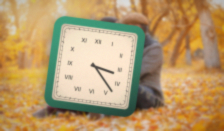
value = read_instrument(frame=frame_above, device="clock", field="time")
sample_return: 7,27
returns 3,23
